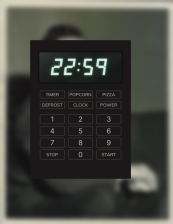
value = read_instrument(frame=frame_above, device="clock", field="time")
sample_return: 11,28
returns 22,59
